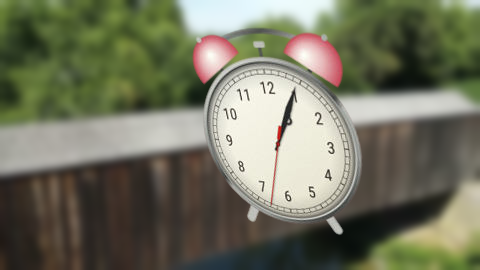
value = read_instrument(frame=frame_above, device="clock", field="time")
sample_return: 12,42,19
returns 1,04,33
